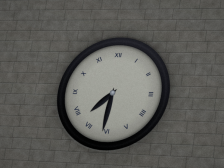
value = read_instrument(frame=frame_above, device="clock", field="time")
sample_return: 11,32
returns 7,31
